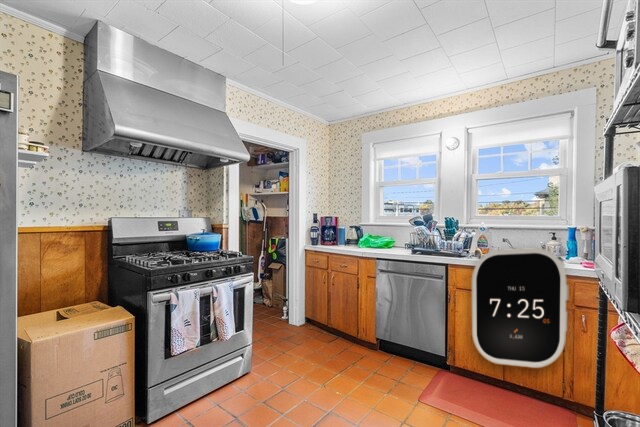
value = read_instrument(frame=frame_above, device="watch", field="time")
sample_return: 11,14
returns 7,25
